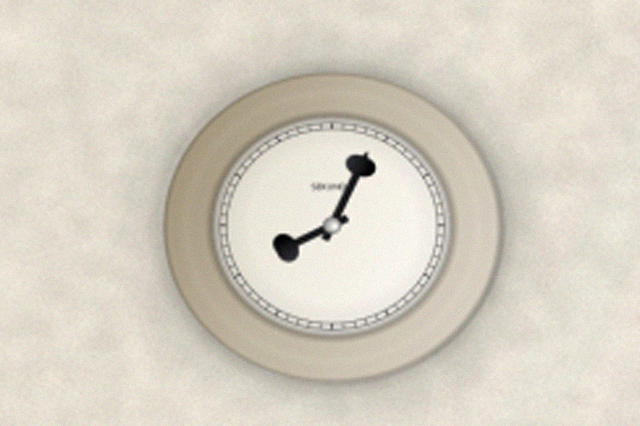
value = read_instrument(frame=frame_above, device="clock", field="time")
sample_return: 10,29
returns 8,04
